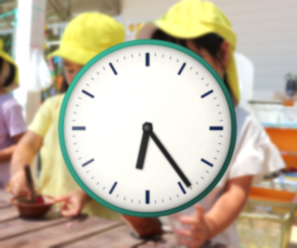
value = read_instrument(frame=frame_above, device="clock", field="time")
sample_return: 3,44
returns 6,24
